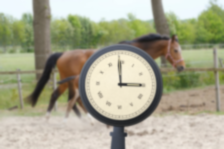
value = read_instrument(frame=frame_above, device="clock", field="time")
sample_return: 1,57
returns 2,59
